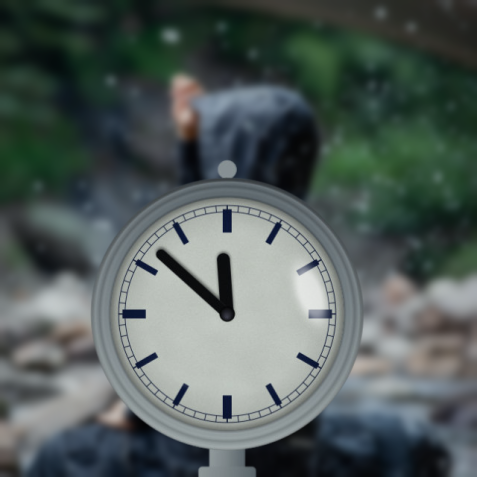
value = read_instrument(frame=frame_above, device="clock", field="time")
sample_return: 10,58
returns 11,52
